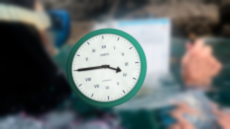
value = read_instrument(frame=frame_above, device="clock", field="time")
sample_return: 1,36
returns 3,45
